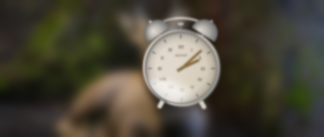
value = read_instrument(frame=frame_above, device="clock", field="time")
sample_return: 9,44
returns 2,08
